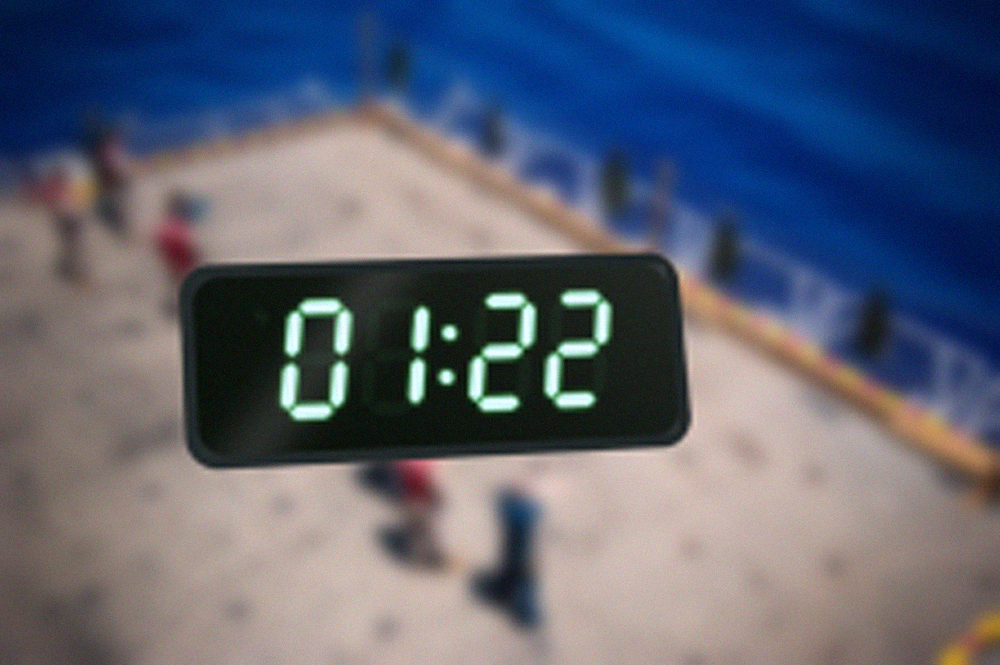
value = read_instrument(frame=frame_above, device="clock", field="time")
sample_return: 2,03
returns 1,22
